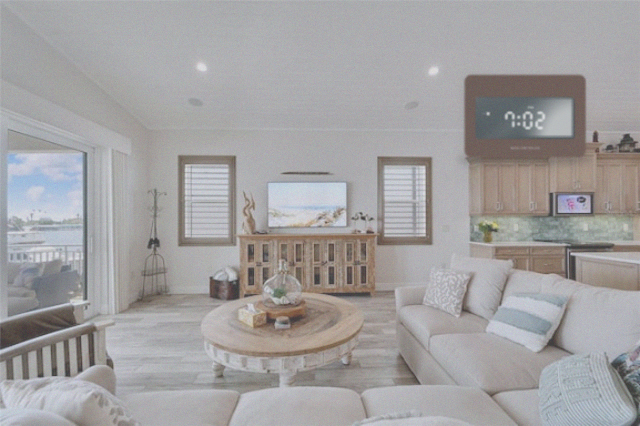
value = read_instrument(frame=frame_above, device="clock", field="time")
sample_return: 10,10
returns 7,02
